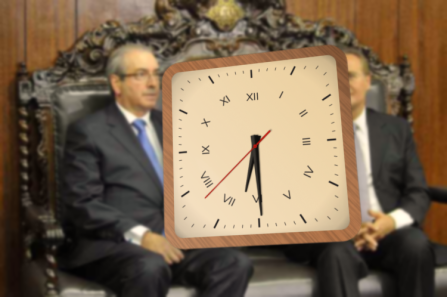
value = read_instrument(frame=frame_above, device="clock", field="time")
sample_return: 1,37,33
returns 6,29,38
